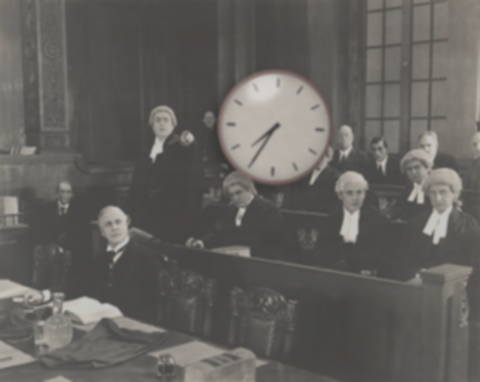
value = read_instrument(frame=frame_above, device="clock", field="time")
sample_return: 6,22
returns 7,35
